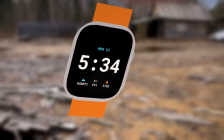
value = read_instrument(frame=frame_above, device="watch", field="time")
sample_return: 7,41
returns 5,34
